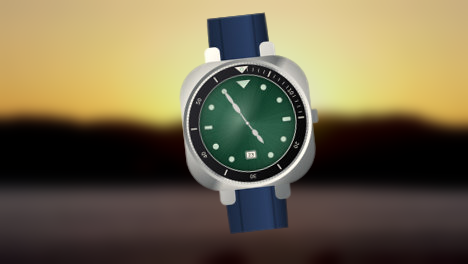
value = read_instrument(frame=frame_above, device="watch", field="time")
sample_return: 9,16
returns 4,55
